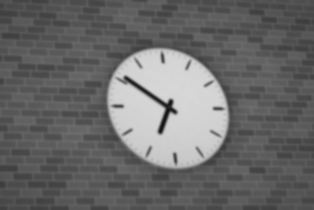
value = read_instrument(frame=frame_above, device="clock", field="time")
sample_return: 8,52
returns 6,51
